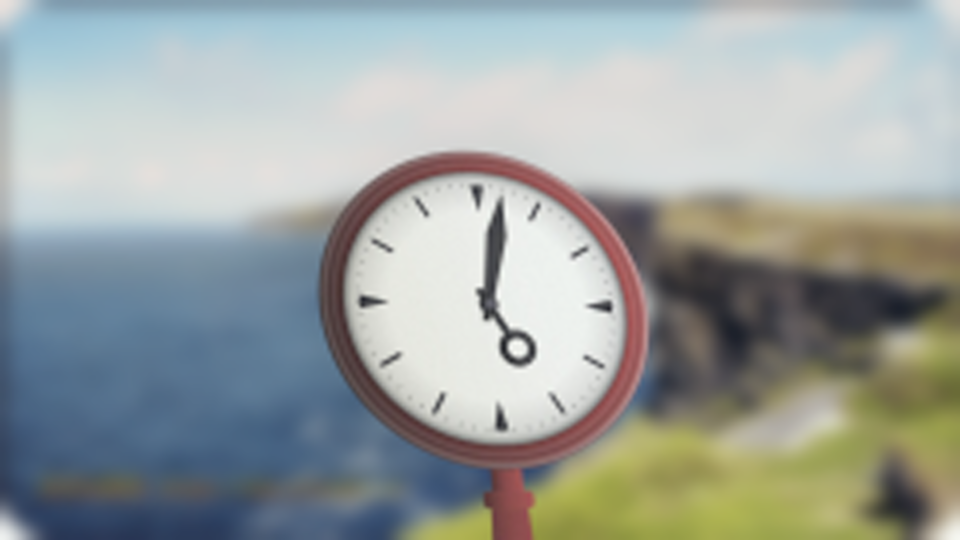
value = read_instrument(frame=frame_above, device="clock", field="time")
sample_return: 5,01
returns 5,02
